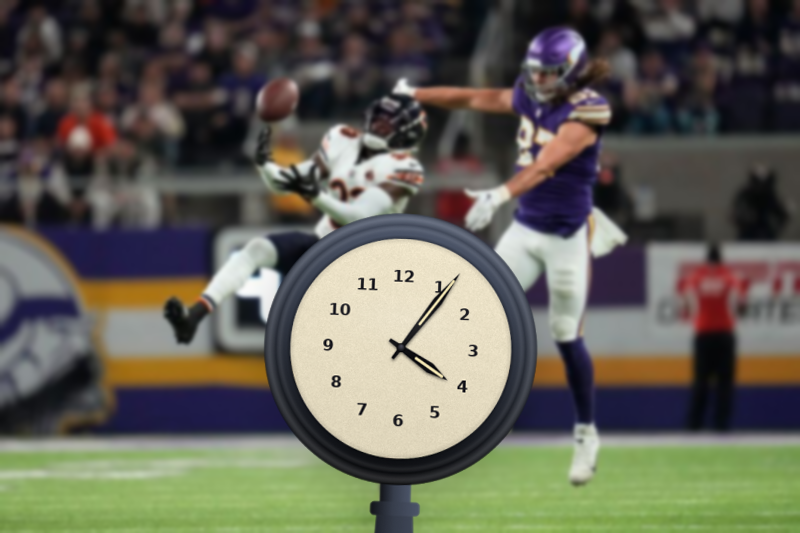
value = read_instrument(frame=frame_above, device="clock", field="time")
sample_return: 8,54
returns 4,06
